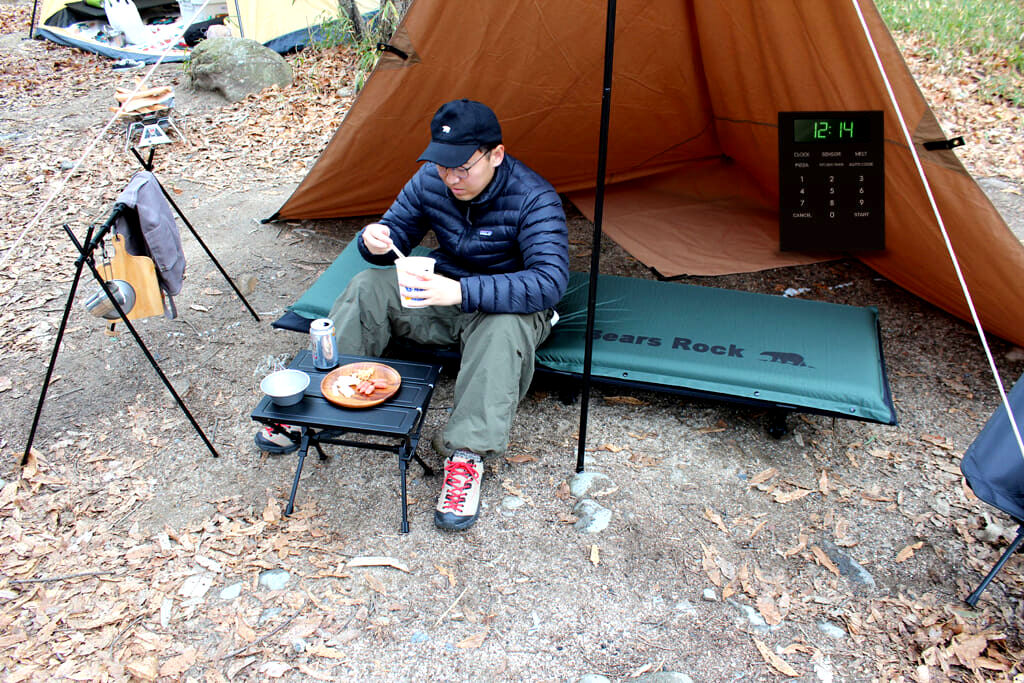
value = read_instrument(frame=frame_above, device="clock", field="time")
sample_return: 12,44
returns 12,14
